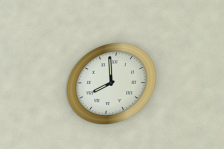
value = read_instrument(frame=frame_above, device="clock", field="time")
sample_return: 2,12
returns 7,58
